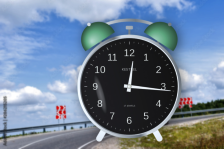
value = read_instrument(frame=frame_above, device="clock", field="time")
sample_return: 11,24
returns 12,16
